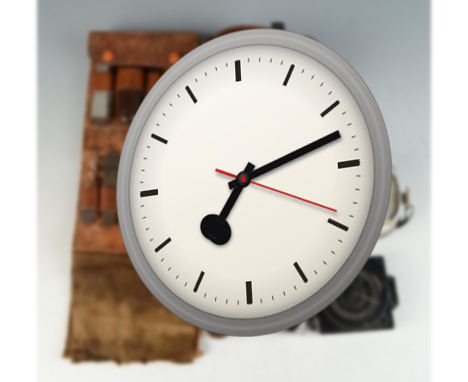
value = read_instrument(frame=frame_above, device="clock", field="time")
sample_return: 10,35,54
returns 7,12,19
